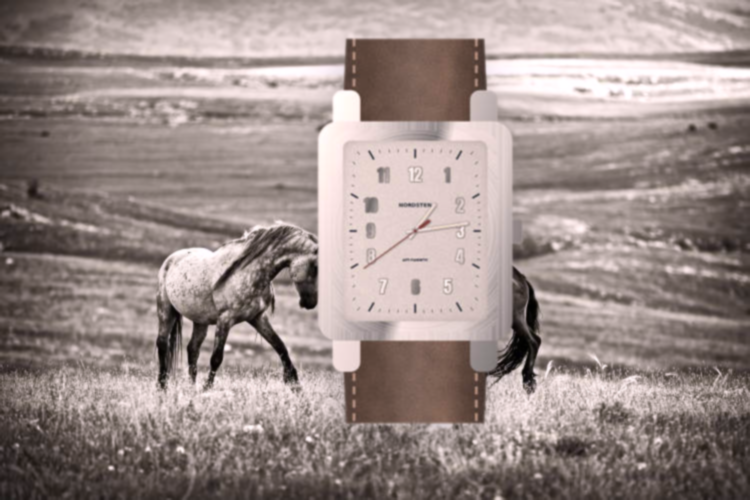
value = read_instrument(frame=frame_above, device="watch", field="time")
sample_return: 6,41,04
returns 1,13,39
